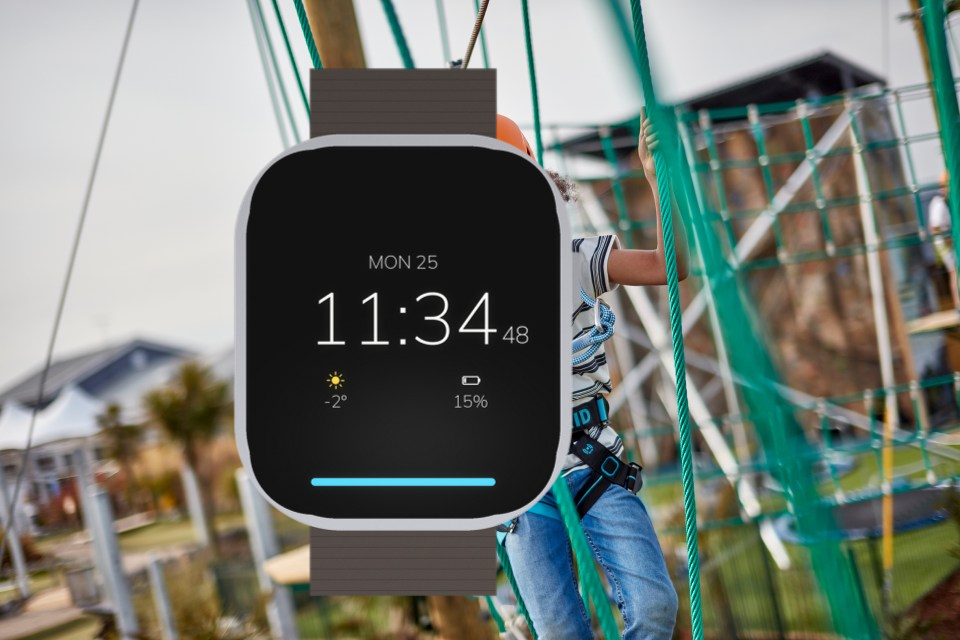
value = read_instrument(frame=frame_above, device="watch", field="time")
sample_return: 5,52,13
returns 11,34,48
